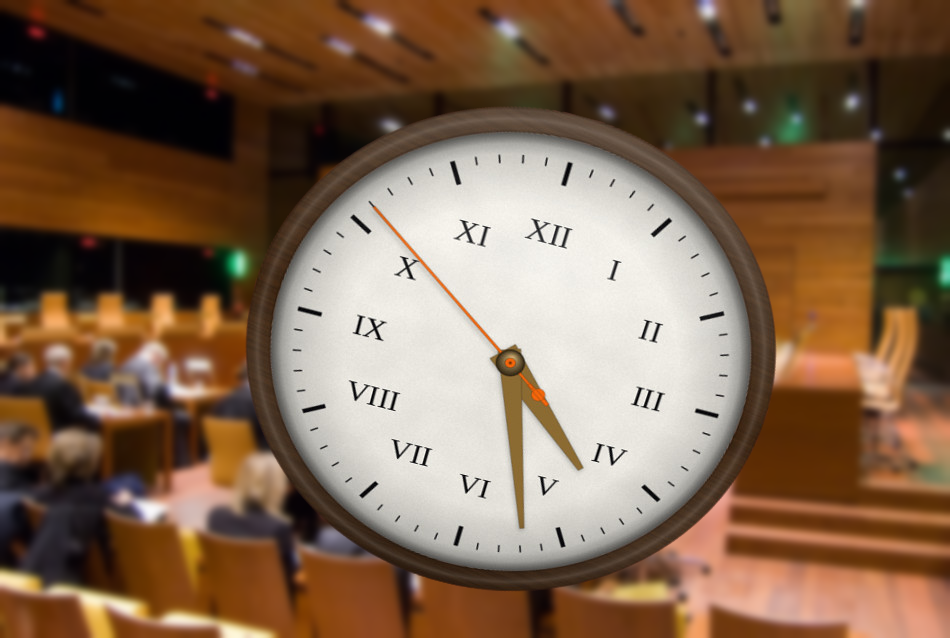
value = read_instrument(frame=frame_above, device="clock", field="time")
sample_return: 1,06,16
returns 4,26,51
